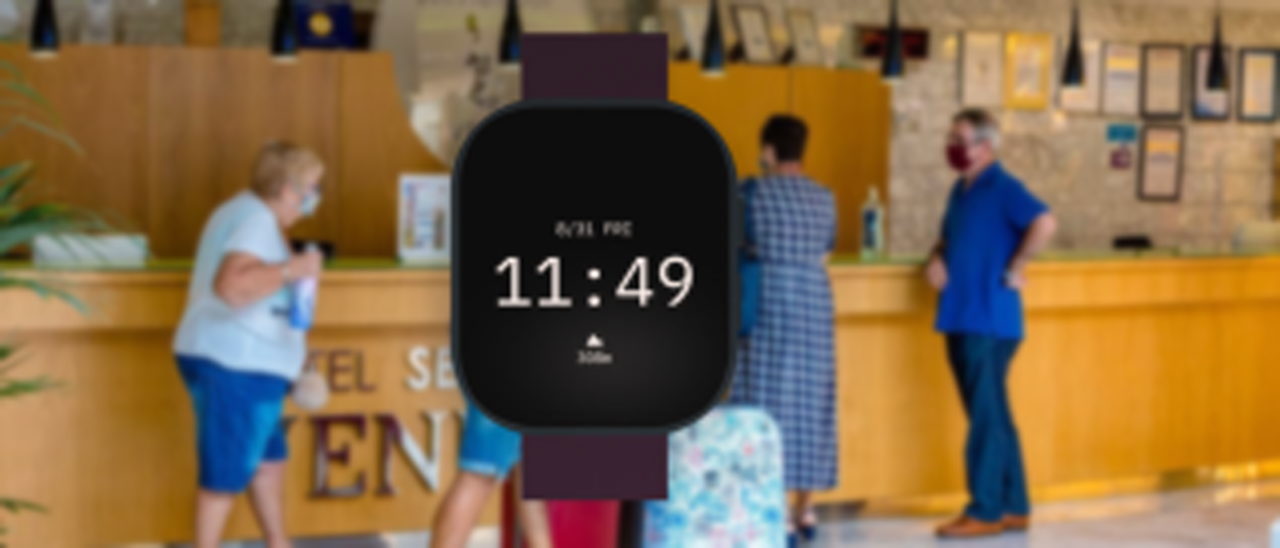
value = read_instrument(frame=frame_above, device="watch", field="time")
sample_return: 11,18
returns 11,49
